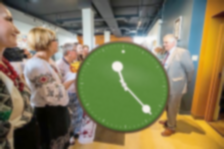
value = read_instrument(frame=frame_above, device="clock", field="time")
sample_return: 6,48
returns 11,23
